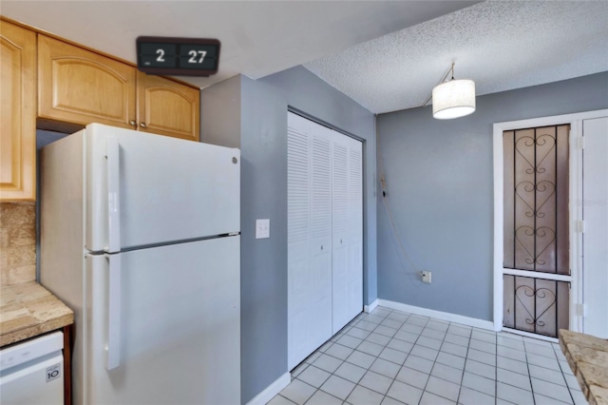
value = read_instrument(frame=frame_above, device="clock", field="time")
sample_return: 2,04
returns 2,27
